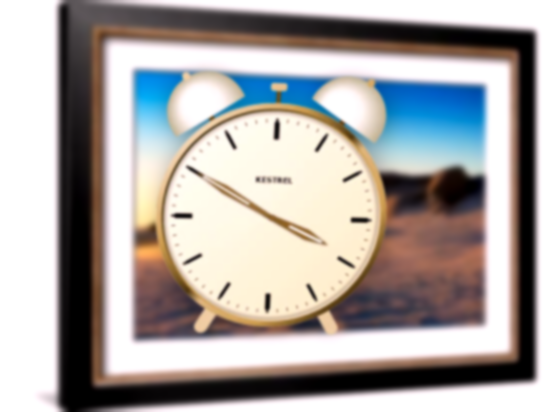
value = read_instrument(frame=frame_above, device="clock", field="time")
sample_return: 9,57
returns 3,50
